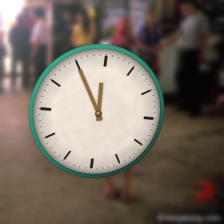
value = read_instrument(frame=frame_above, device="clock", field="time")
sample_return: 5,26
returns 11,55
